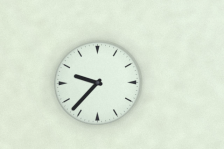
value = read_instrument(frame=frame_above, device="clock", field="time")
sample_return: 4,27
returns 9,37
